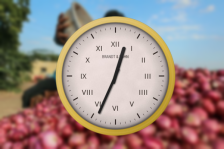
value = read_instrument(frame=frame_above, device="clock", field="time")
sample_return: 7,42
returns 12,34
